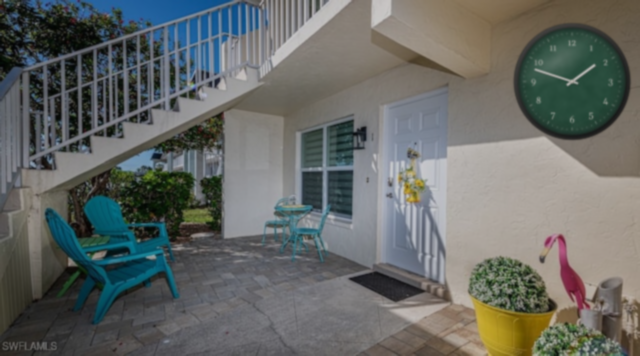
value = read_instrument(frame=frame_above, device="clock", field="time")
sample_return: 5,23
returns 1,48
